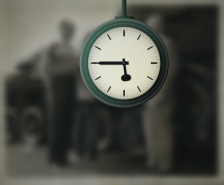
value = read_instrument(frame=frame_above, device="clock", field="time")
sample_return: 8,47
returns 5,45
